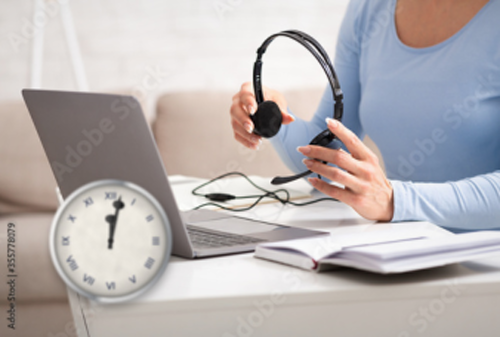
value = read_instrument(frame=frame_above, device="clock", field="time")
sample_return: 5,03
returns 12,02
